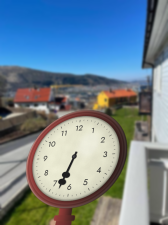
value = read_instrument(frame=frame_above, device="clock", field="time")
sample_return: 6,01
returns 6,33
